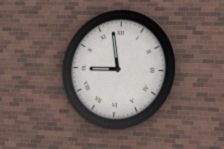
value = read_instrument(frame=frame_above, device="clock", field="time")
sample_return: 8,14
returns 8,58
